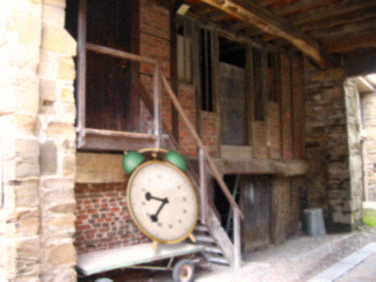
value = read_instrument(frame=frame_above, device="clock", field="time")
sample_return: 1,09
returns 9,38
